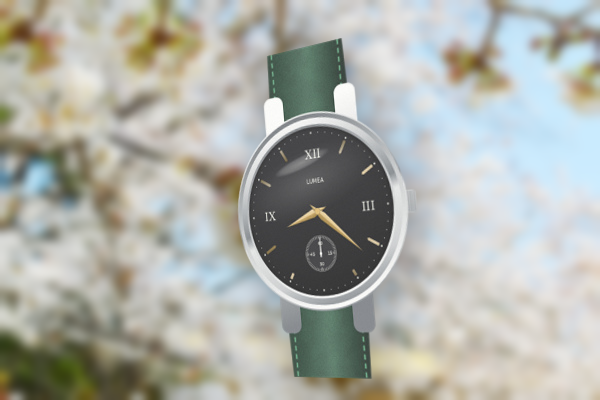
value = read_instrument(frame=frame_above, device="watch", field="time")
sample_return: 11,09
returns 8,22
